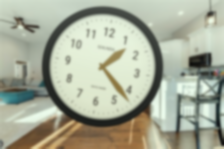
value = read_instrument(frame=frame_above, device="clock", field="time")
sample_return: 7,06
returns 1,22
